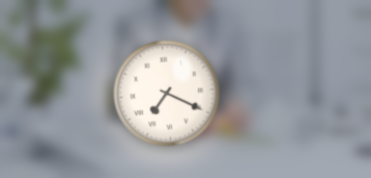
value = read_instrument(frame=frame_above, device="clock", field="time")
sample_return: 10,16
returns 7,20
